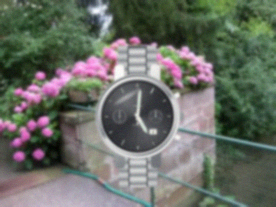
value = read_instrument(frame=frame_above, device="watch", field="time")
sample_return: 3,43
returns 5,01
